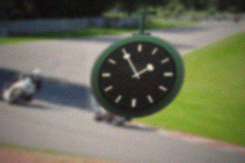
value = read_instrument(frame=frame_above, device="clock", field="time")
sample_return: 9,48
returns 1,55
